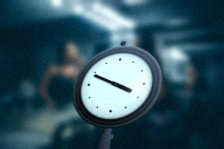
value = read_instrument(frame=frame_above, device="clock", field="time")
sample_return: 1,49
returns 3,49
